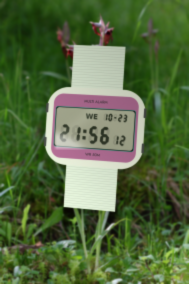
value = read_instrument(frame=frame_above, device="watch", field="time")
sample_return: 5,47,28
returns 21,56,12
